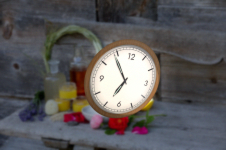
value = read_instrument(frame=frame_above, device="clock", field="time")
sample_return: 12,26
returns 6,54
